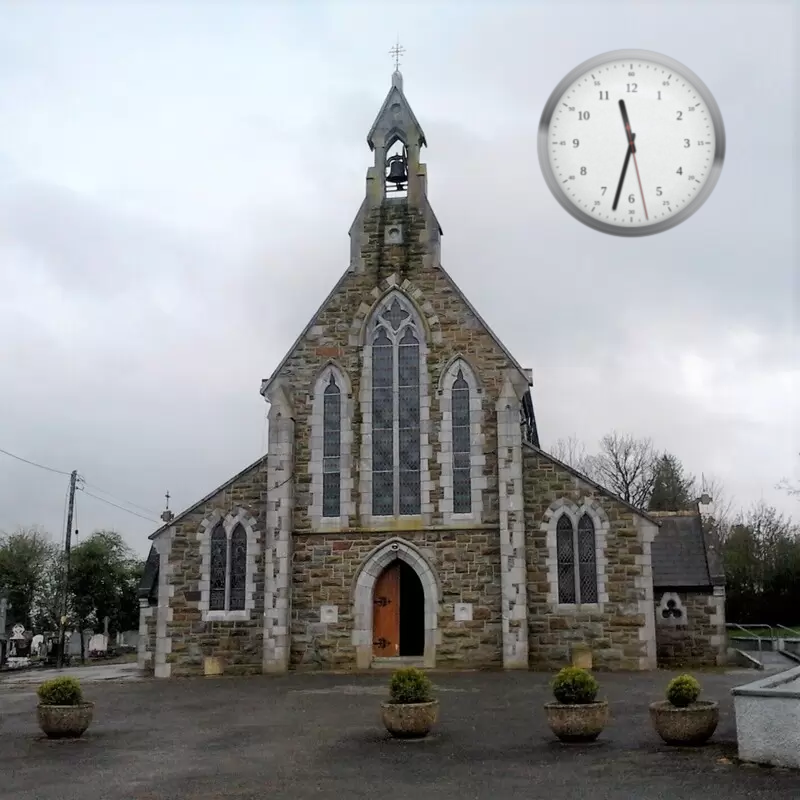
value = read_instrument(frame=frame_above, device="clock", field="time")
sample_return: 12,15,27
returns 11,32,28
